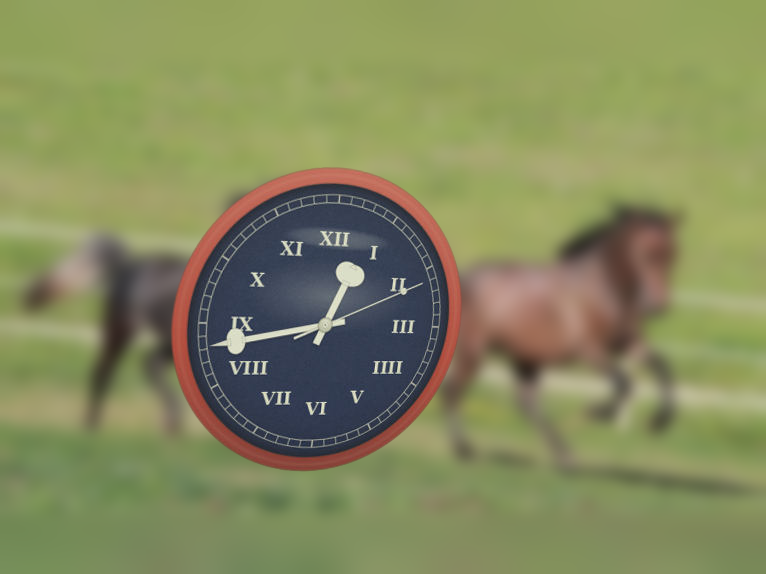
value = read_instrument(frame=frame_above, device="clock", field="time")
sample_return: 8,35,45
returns 12,43,11
